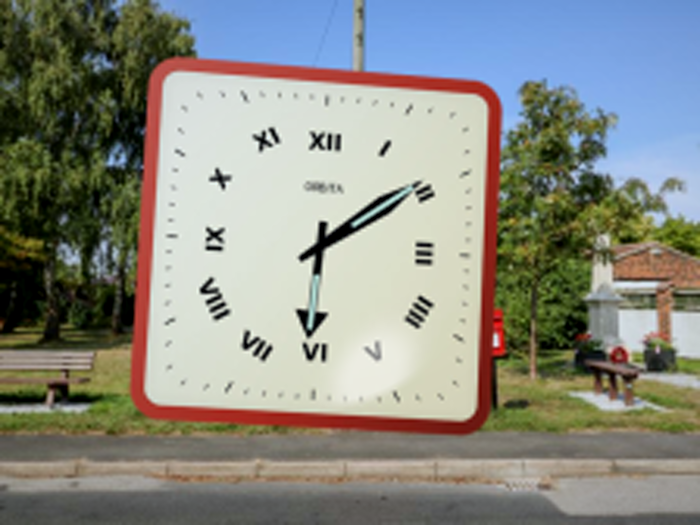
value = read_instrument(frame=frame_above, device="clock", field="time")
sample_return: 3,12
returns 6,09
